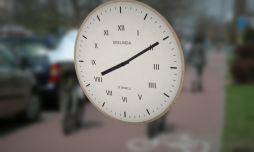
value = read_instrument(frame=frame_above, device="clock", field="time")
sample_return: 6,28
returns 8,10
